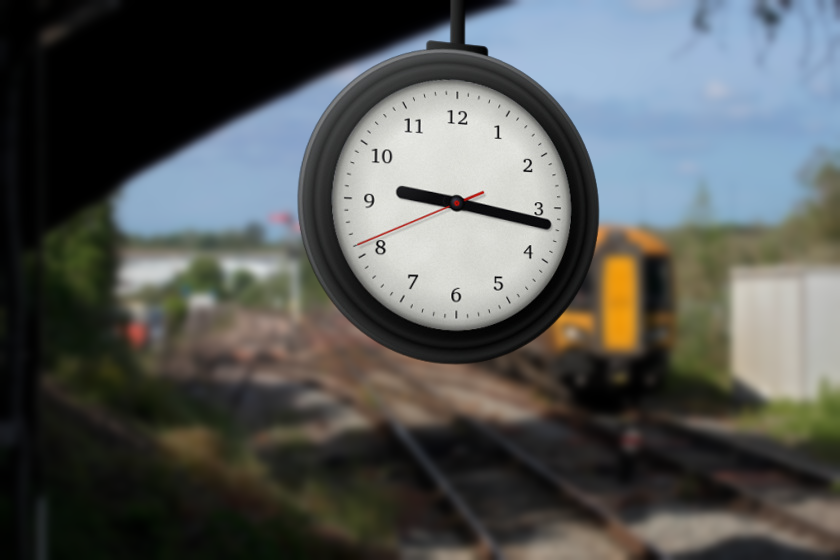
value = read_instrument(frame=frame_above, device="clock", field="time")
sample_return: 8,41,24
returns 9,16,41
